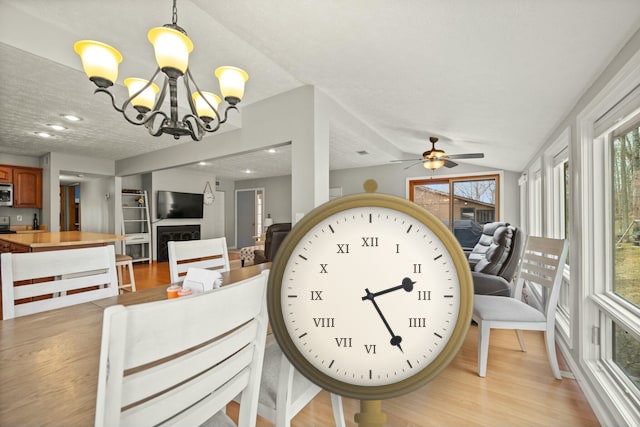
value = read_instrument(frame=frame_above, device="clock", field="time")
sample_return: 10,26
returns 2,25
